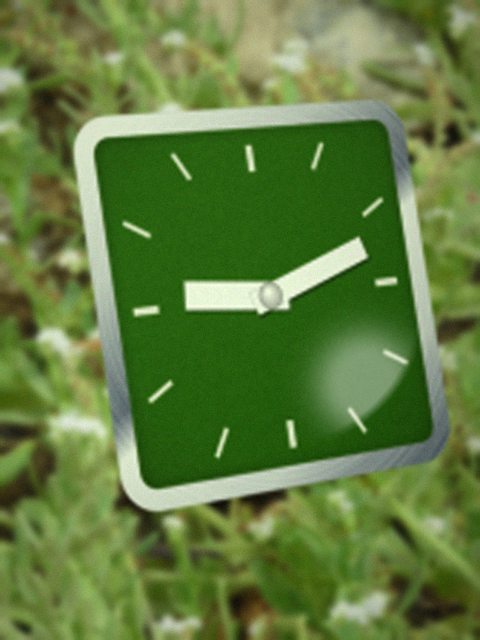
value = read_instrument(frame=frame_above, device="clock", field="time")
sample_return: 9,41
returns 9,12
